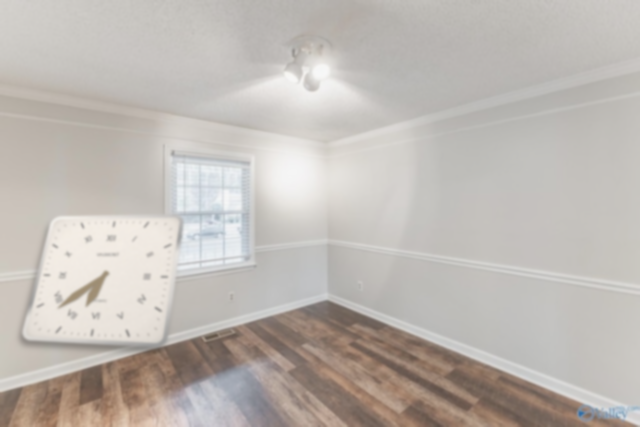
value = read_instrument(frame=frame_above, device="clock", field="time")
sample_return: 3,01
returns 6,38
